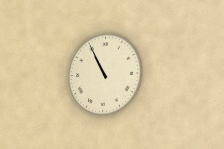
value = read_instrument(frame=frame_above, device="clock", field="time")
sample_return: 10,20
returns 10,55
